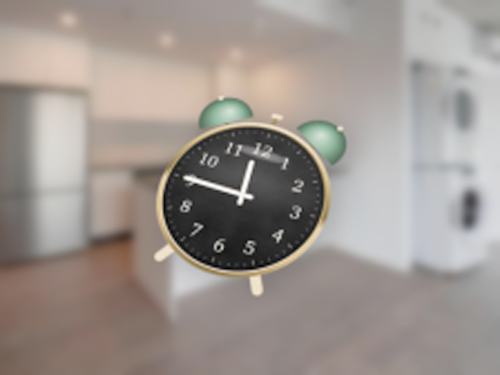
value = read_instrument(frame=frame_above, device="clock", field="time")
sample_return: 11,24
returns 11,45
